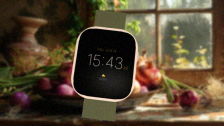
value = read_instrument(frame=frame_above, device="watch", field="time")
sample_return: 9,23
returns 15,43
